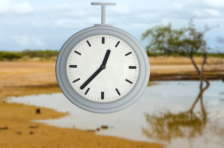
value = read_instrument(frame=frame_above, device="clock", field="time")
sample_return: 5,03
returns 12,37
